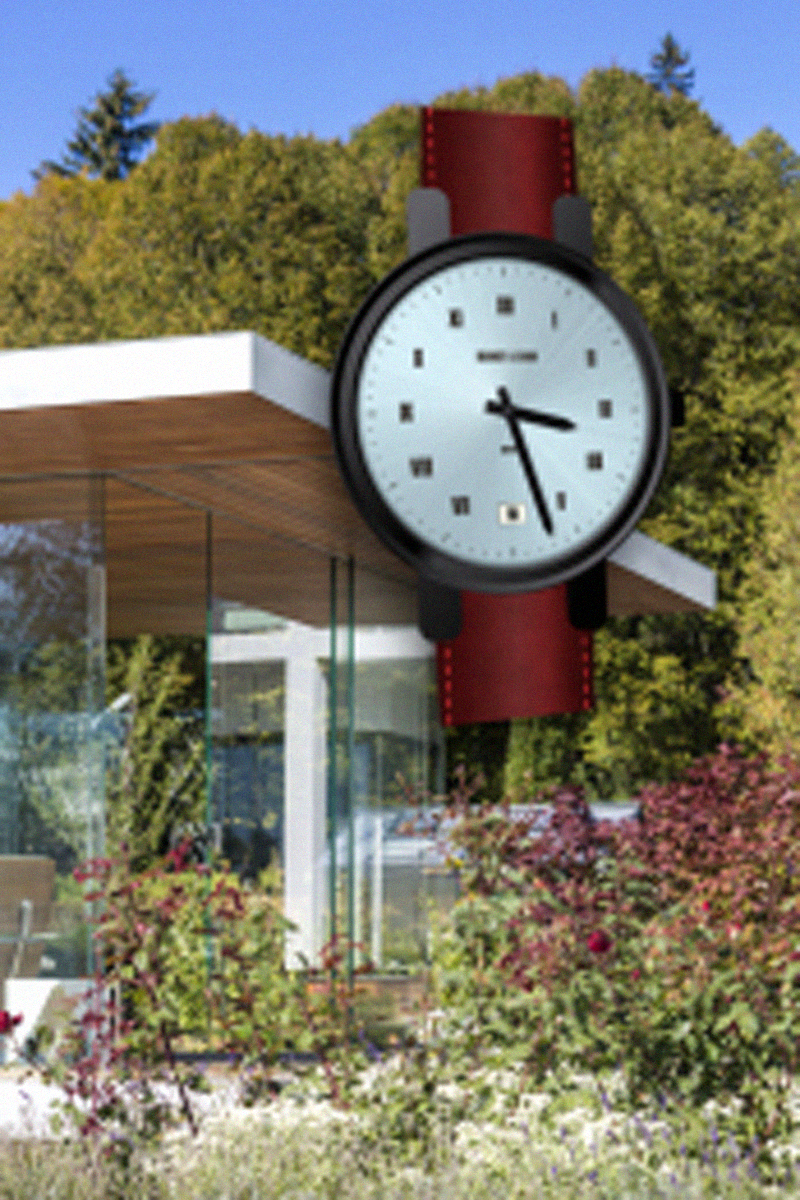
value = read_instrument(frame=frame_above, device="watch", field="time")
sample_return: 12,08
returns 3,27
